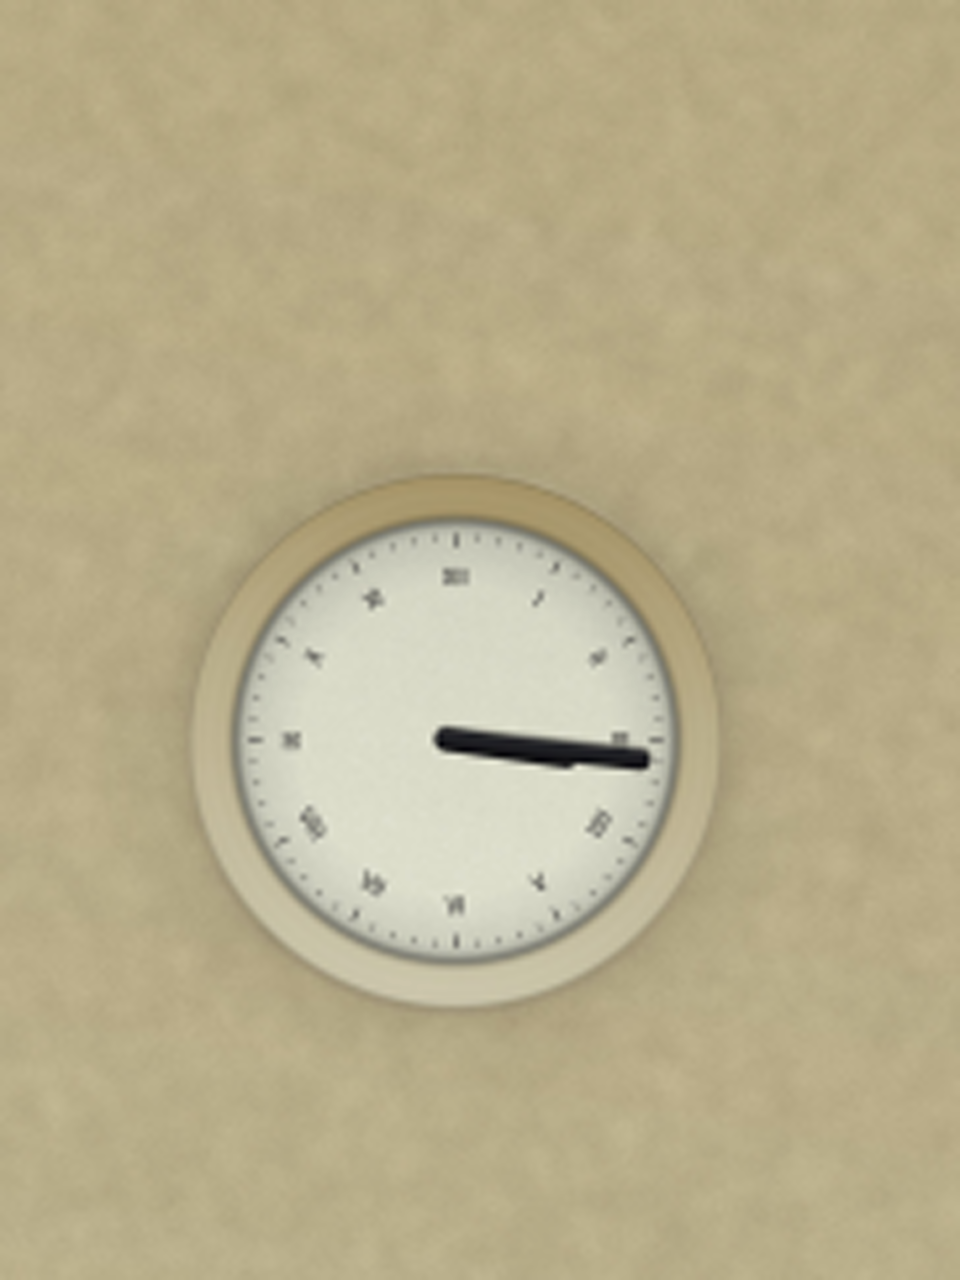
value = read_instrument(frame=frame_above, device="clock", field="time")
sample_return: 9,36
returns 3,16
